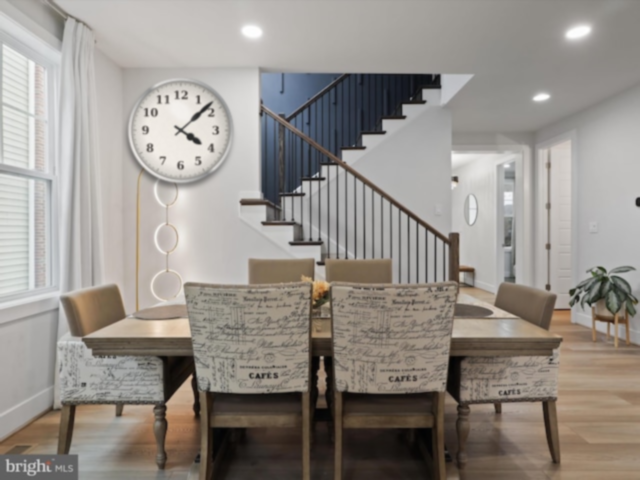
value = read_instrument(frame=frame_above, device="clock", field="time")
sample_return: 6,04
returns 4,08
